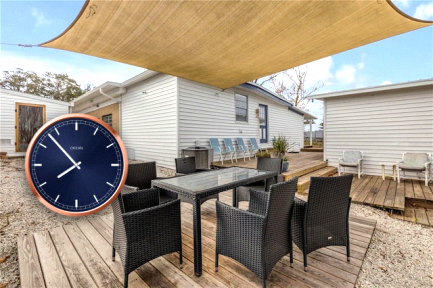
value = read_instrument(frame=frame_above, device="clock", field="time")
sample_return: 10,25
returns 7,53
